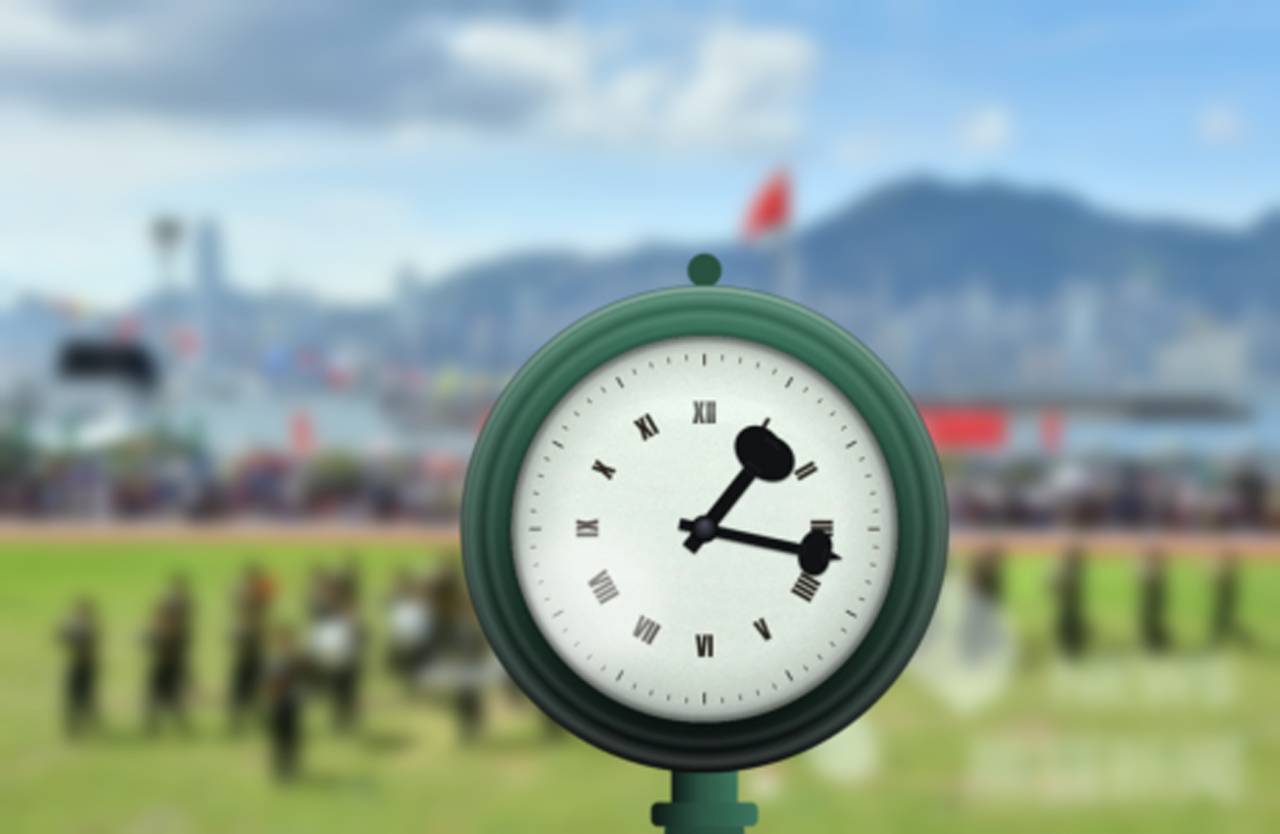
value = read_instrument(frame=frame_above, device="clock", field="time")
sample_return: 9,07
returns 1,17
